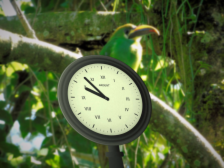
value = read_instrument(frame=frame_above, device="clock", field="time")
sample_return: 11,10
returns 9,53
